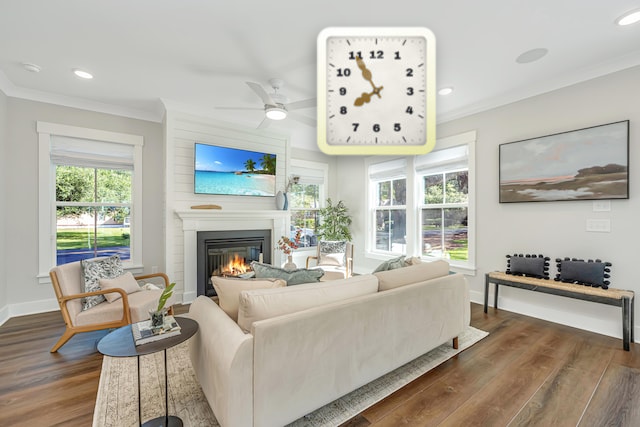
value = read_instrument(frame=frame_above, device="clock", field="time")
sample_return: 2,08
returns 7,55
